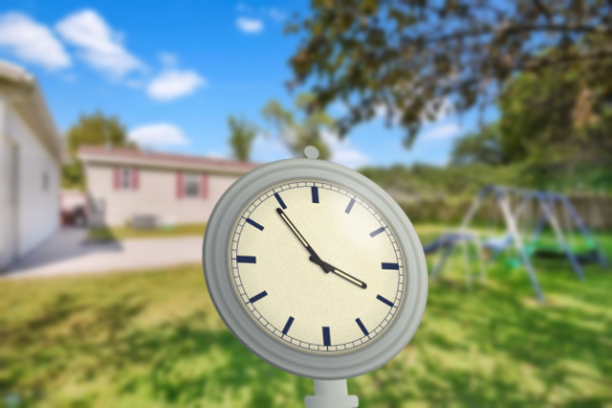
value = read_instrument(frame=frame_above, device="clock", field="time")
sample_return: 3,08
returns 3,54
